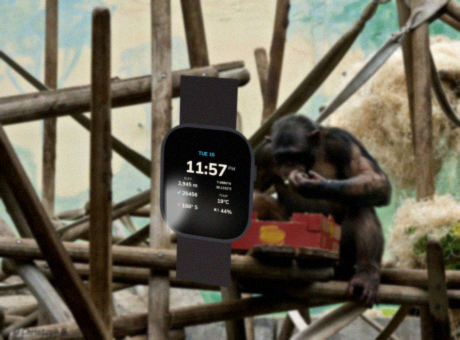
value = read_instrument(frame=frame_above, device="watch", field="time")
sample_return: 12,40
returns 11,57
